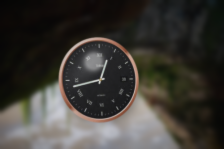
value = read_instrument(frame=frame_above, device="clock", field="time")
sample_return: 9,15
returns 12,43
